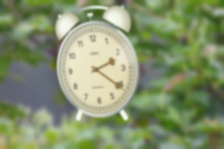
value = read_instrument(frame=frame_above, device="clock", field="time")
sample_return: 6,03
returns 2,21
